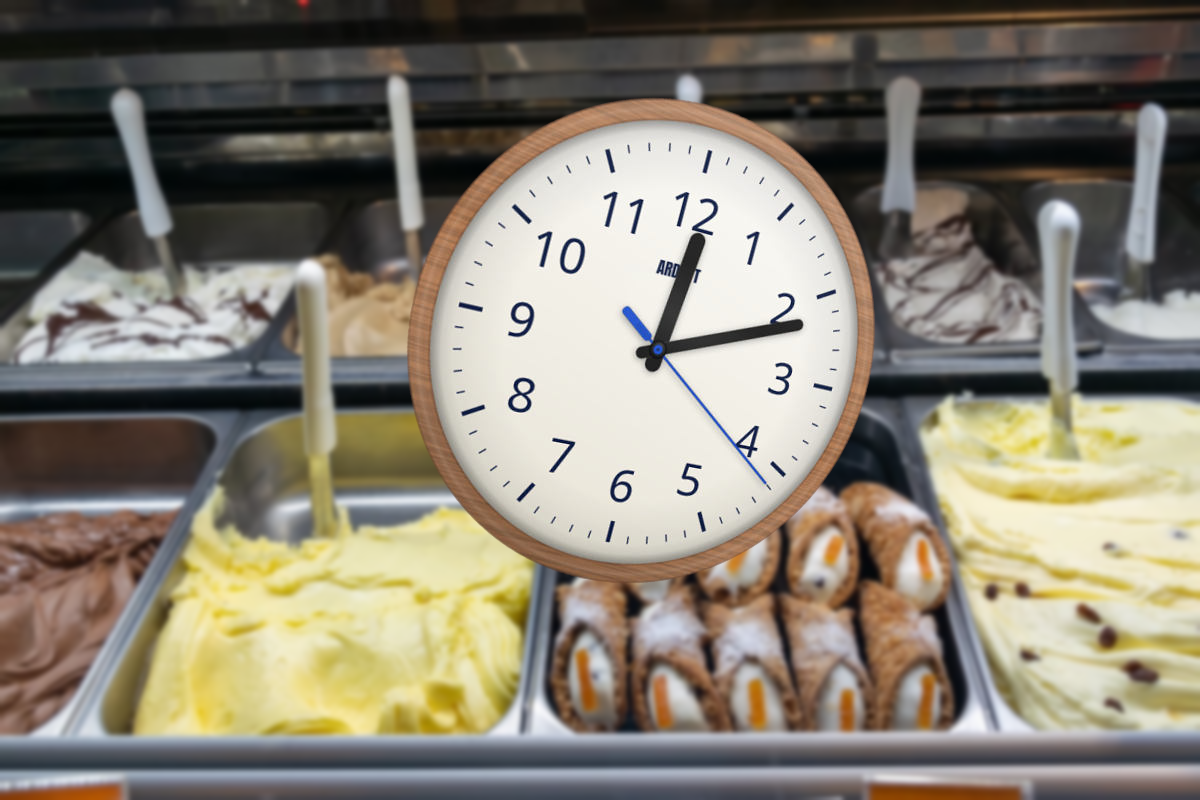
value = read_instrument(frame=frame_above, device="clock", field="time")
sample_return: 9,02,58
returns 12,11,21
